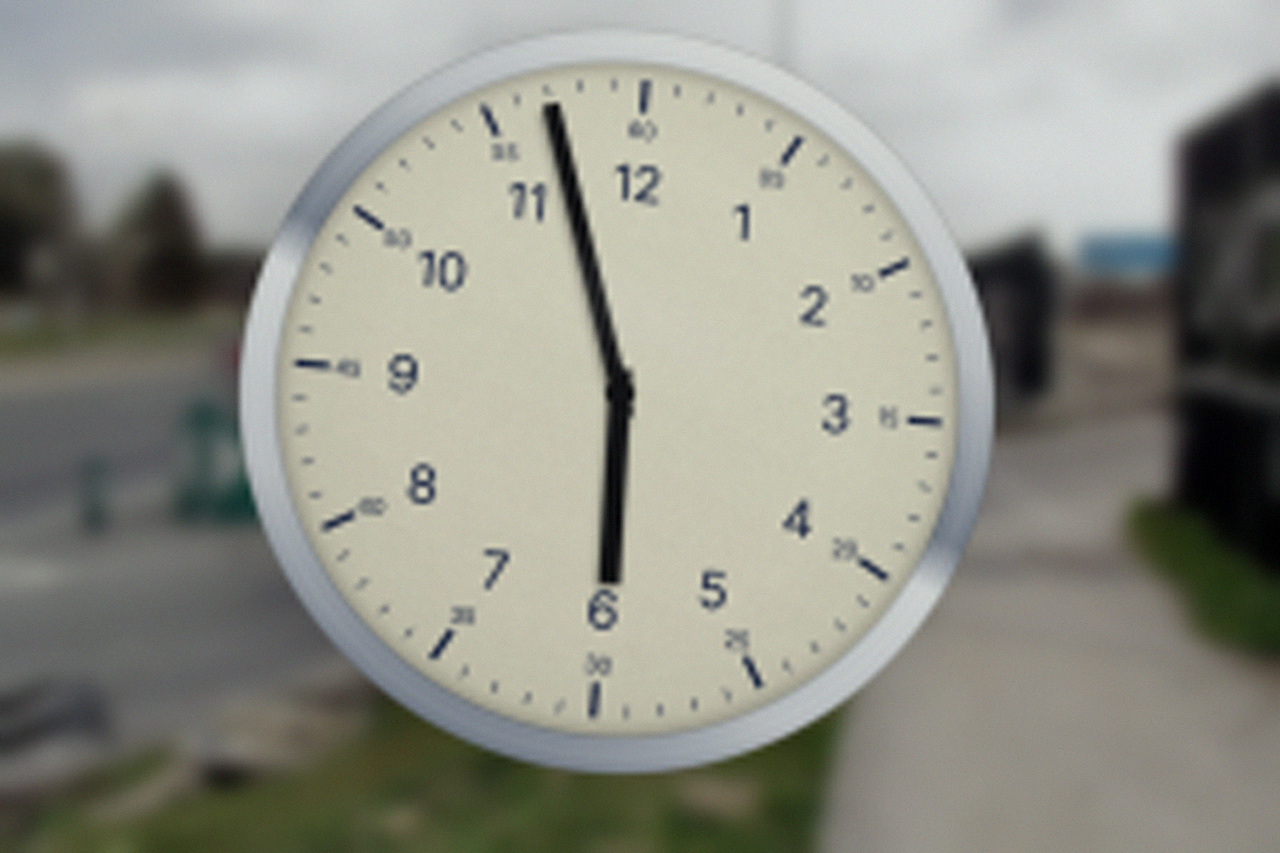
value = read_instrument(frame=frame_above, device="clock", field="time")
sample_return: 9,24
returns 5,57
